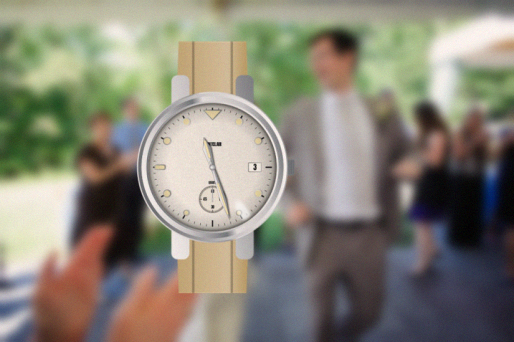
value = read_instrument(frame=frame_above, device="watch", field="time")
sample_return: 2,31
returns 11,27
